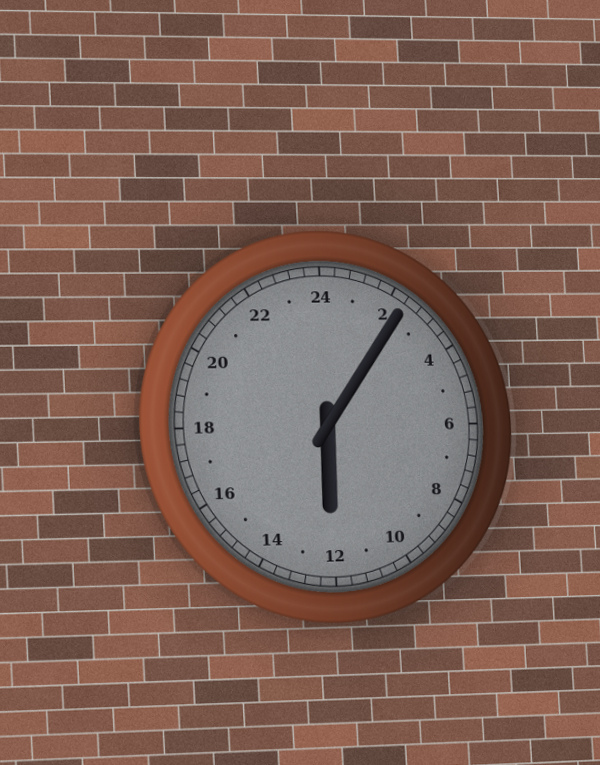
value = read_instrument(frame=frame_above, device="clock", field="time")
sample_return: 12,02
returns 12,06
